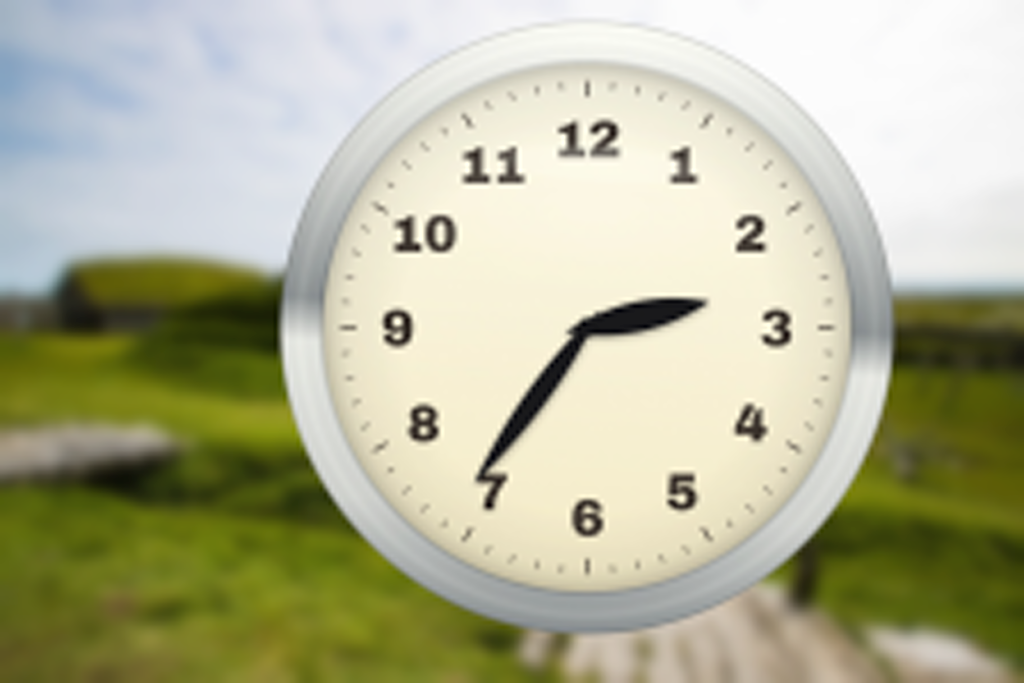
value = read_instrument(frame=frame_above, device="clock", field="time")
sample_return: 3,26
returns 2,36
